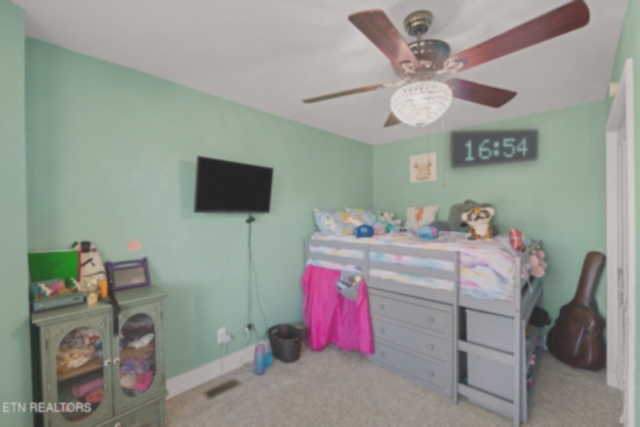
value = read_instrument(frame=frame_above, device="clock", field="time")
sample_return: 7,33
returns 16,54
